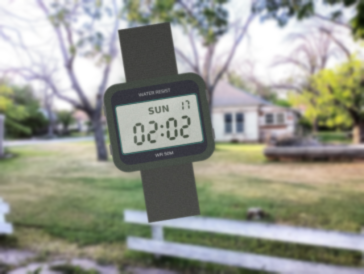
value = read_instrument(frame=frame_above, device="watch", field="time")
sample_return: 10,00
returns 2,02
